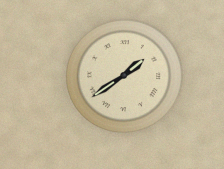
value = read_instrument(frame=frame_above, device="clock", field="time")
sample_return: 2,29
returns 1,39
